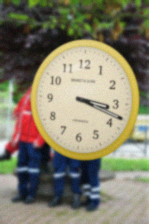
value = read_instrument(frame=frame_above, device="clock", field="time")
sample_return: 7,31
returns 3,18
